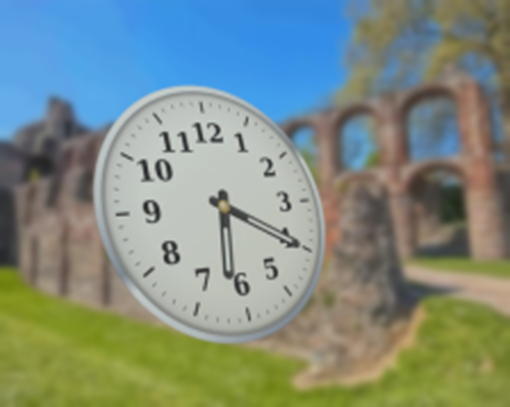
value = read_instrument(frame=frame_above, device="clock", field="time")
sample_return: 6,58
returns 6,20
